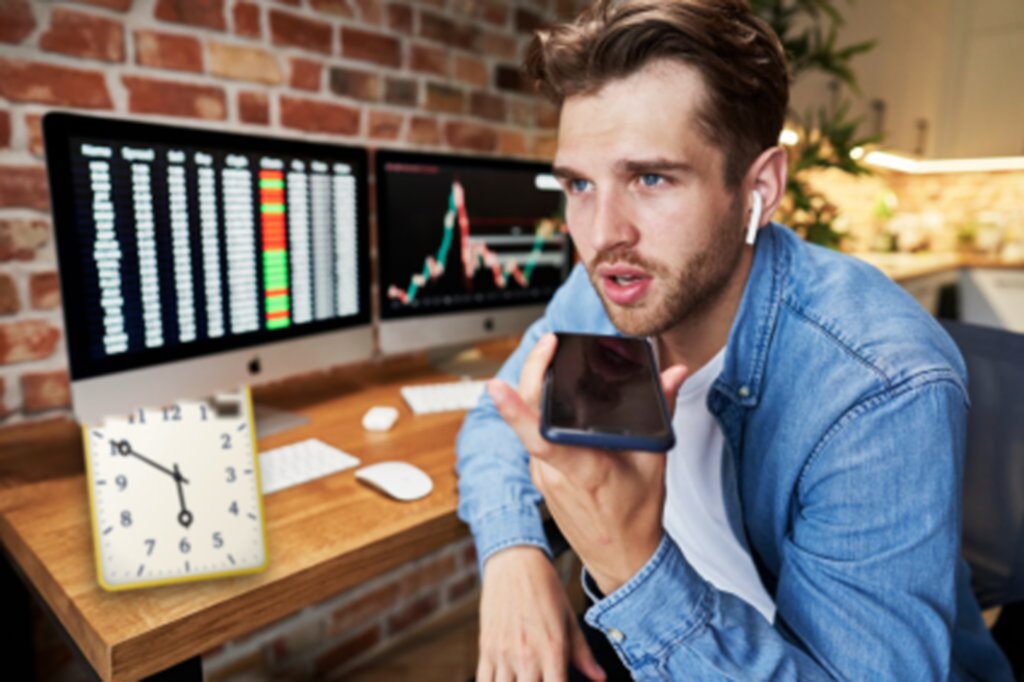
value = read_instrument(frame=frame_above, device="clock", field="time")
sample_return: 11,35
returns 5,50
